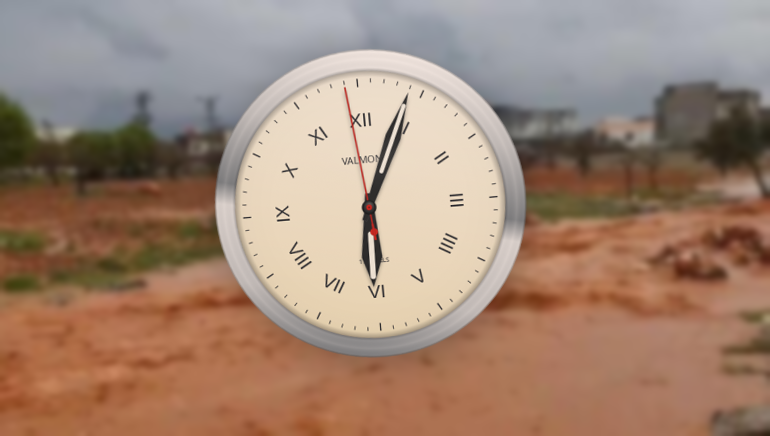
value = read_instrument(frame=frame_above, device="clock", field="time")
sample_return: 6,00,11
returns 6,03,59
